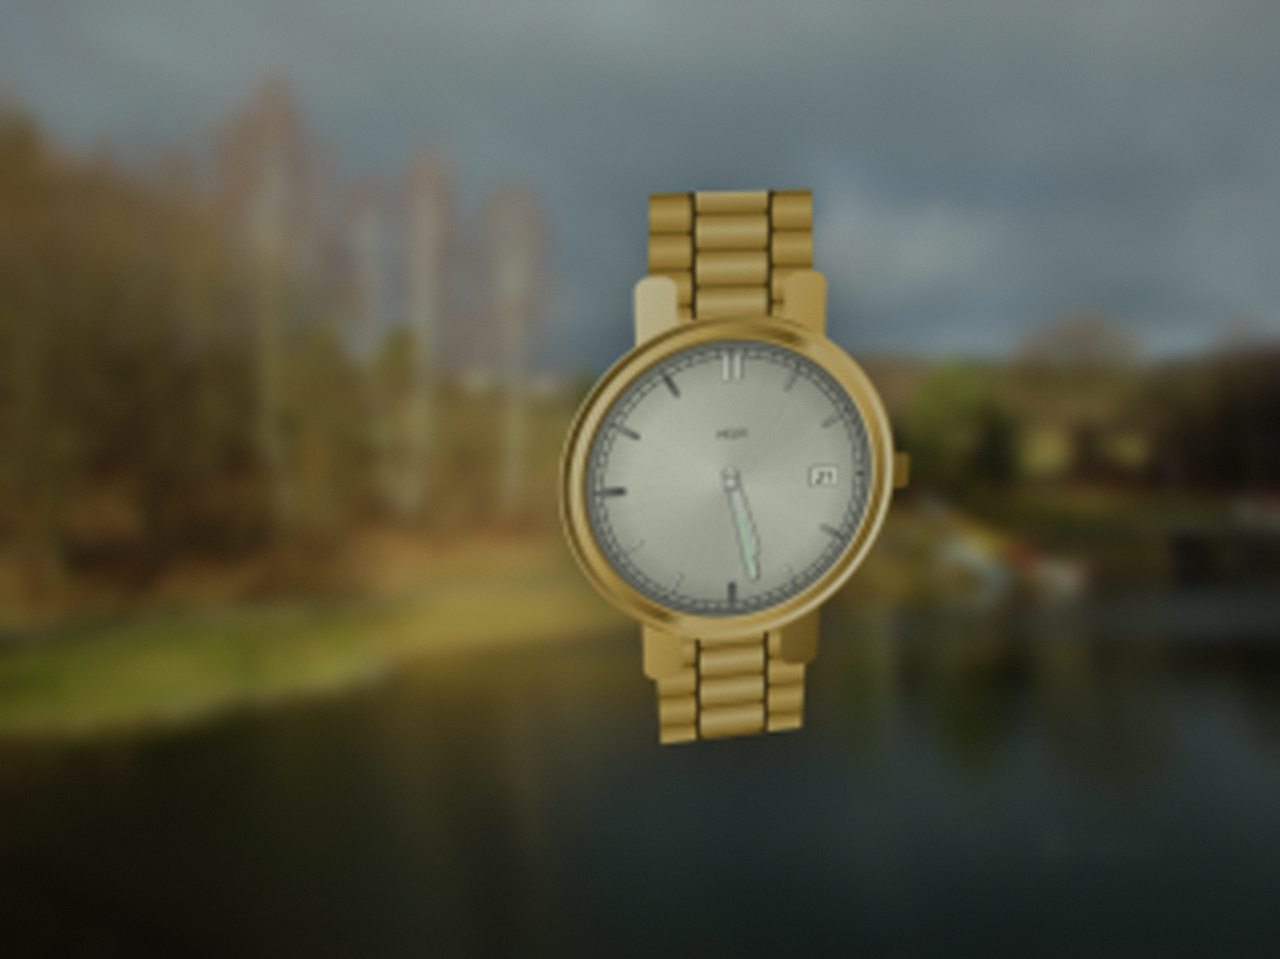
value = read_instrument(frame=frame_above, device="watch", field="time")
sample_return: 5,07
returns 5,28
